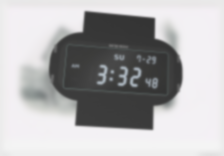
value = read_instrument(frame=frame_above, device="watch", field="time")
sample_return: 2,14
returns 3,32
